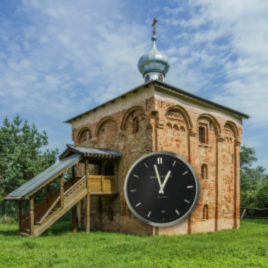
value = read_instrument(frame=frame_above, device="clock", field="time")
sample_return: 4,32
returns 12,58
